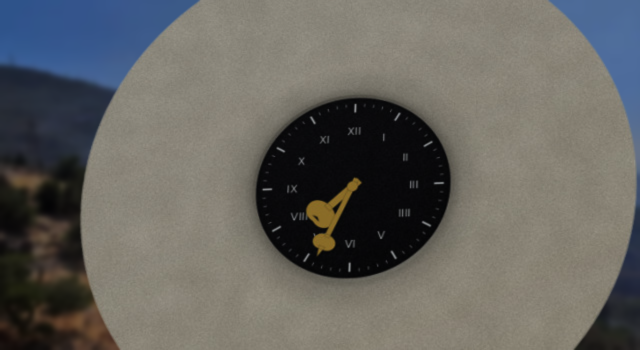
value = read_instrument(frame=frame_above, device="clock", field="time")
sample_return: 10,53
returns 7,34
